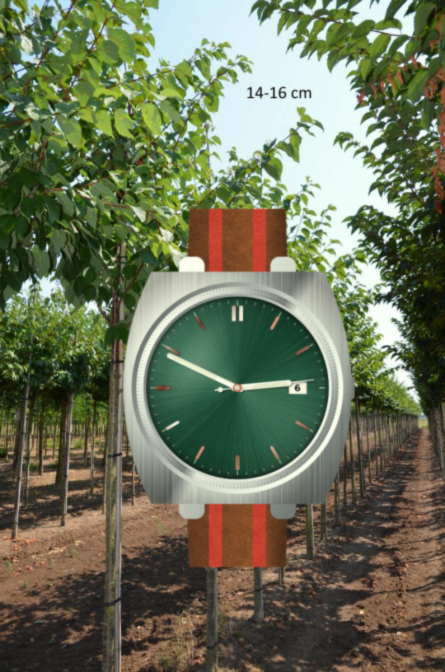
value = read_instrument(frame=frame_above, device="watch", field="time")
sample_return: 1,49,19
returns 2,49,14
